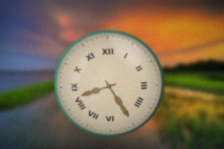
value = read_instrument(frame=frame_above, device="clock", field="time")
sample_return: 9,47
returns 8,25
